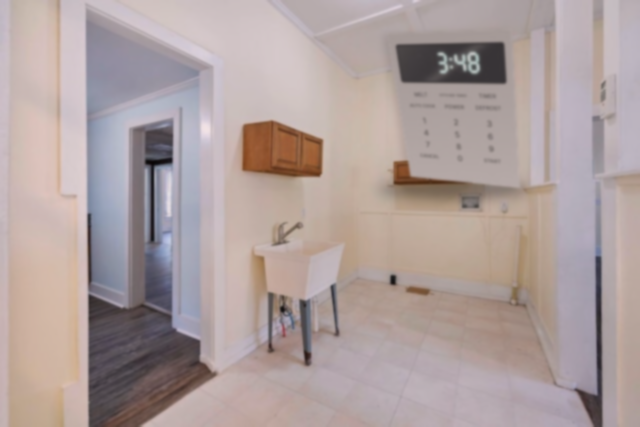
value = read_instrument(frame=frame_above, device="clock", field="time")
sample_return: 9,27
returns 3,48
